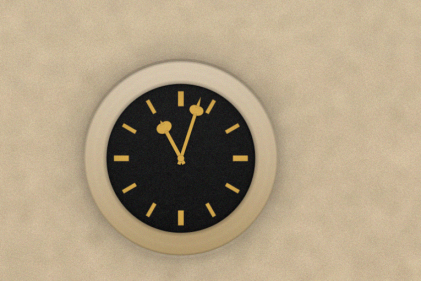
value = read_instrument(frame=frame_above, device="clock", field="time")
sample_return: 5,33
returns 11,03
